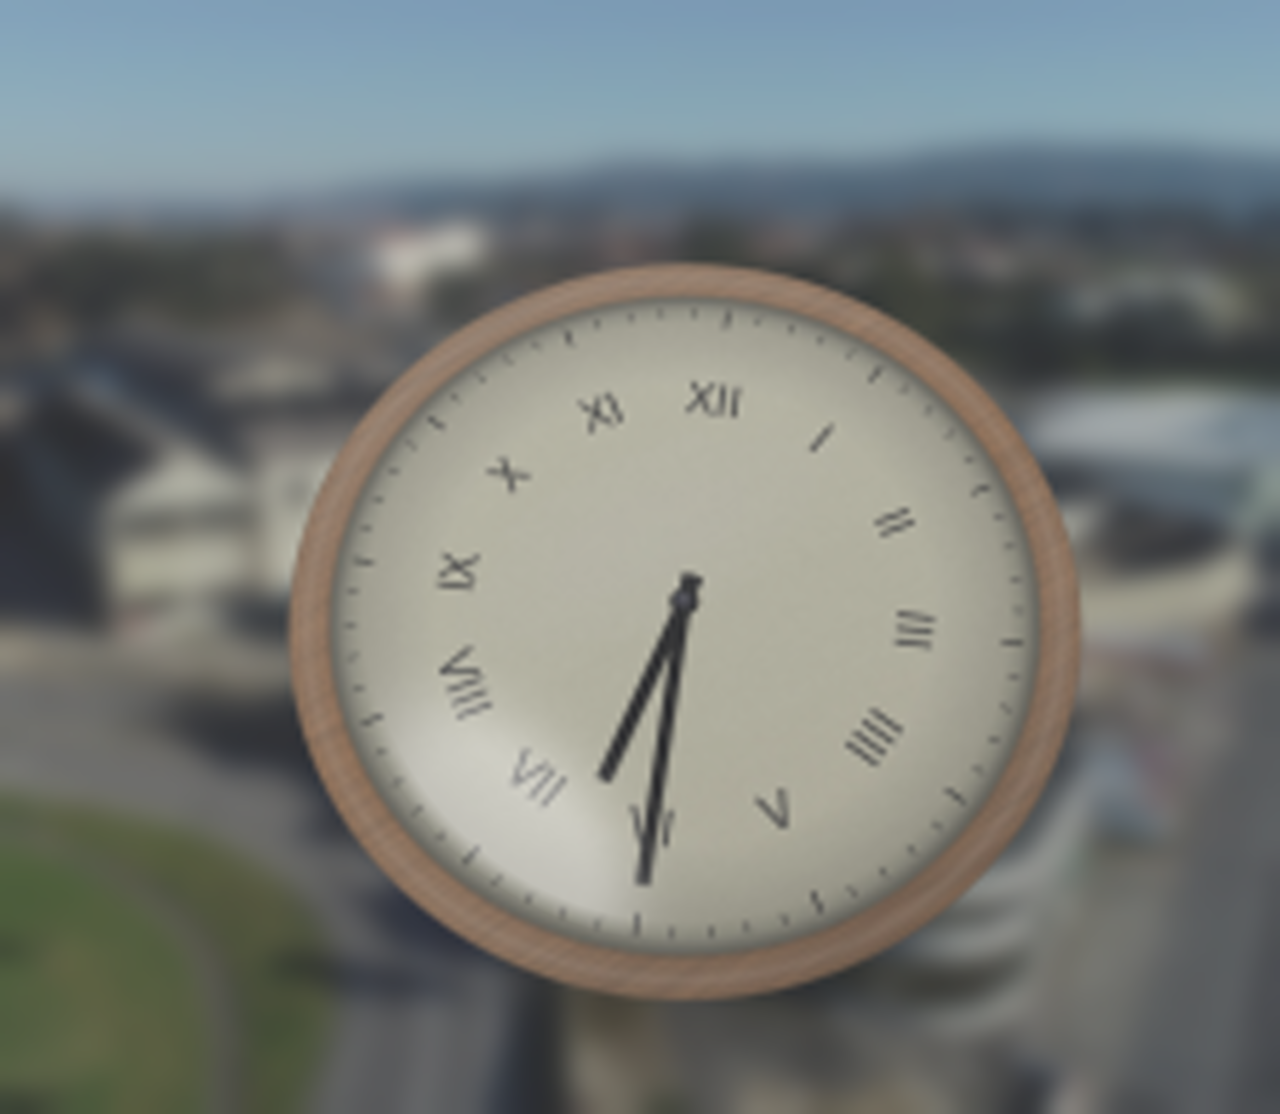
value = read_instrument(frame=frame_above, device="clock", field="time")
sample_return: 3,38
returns 6,30
